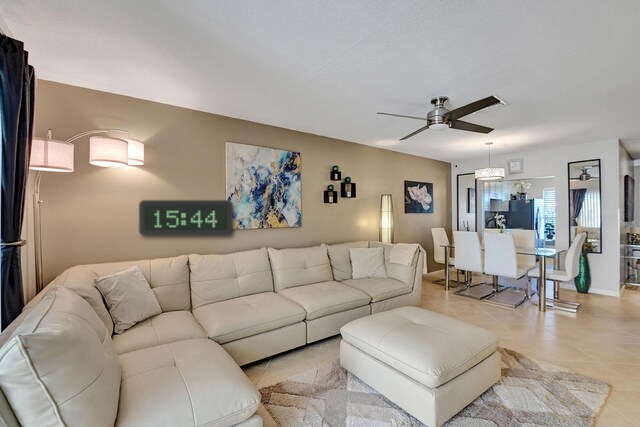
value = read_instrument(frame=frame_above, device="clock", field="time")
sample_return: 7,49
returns 15,44
